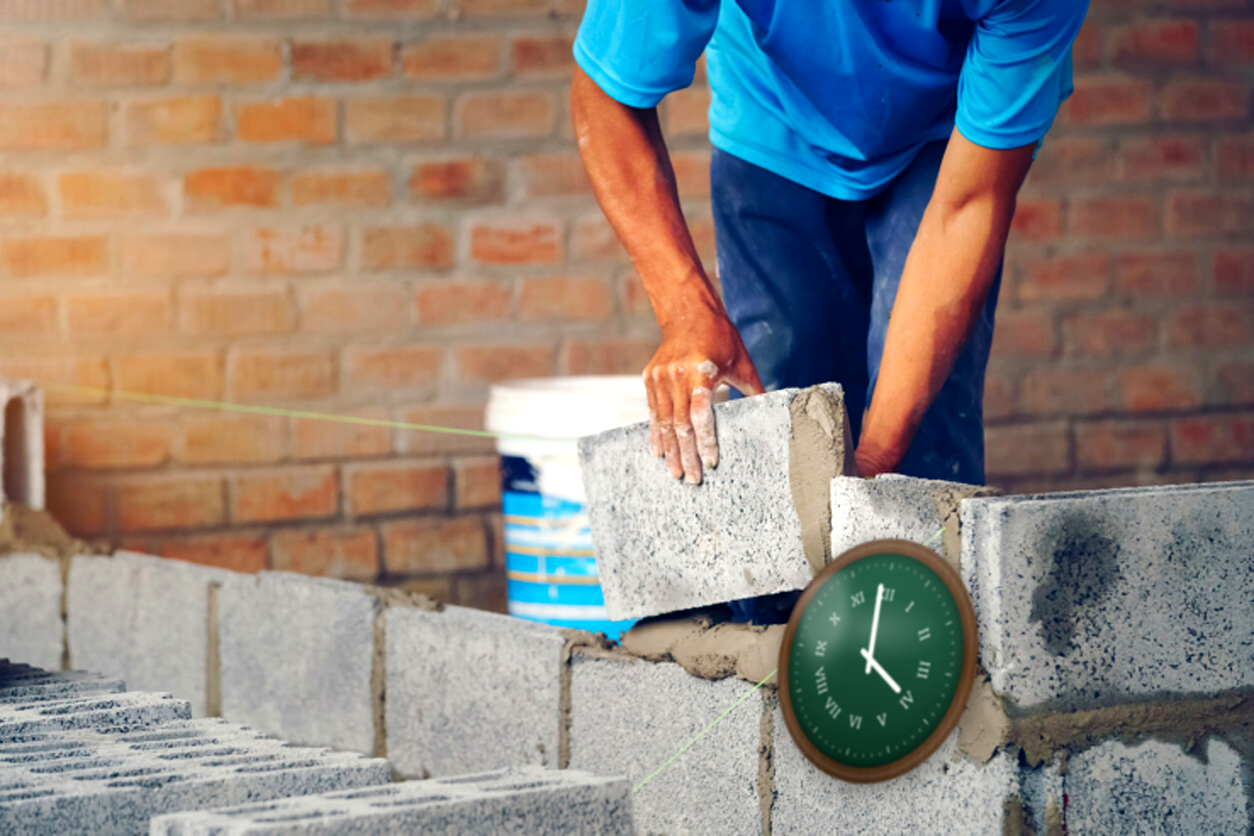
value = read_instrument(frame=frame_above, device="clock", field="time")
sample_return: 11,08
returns 3,59
